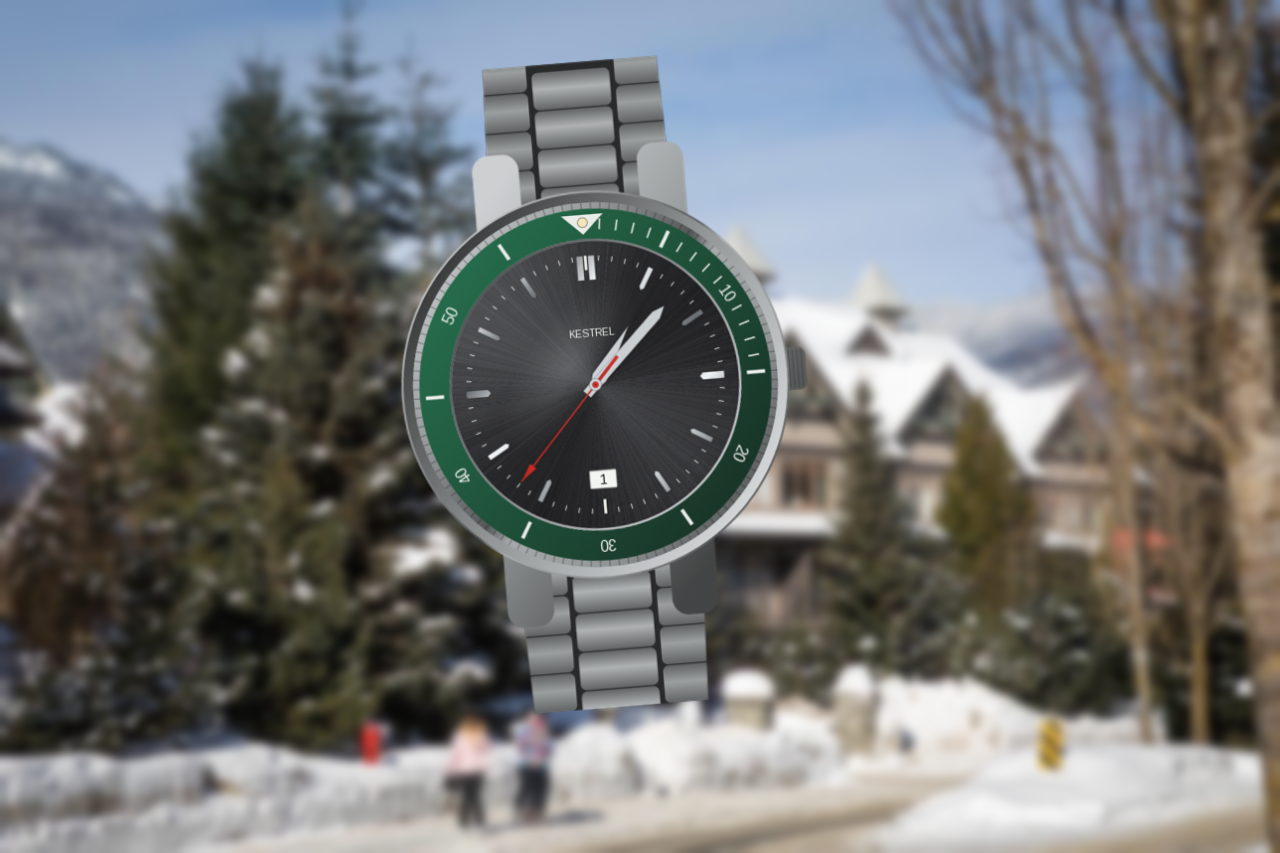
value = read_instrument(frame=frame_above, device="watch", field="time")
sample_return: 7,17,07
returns 1,07,37
